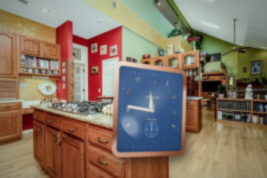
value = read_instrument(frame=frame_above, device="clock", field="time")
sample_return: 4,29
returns 11,46
